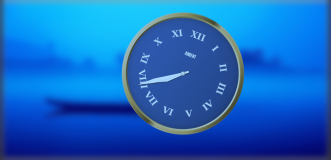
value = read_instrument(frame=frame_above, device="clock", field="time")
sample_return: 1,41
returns 7,39
